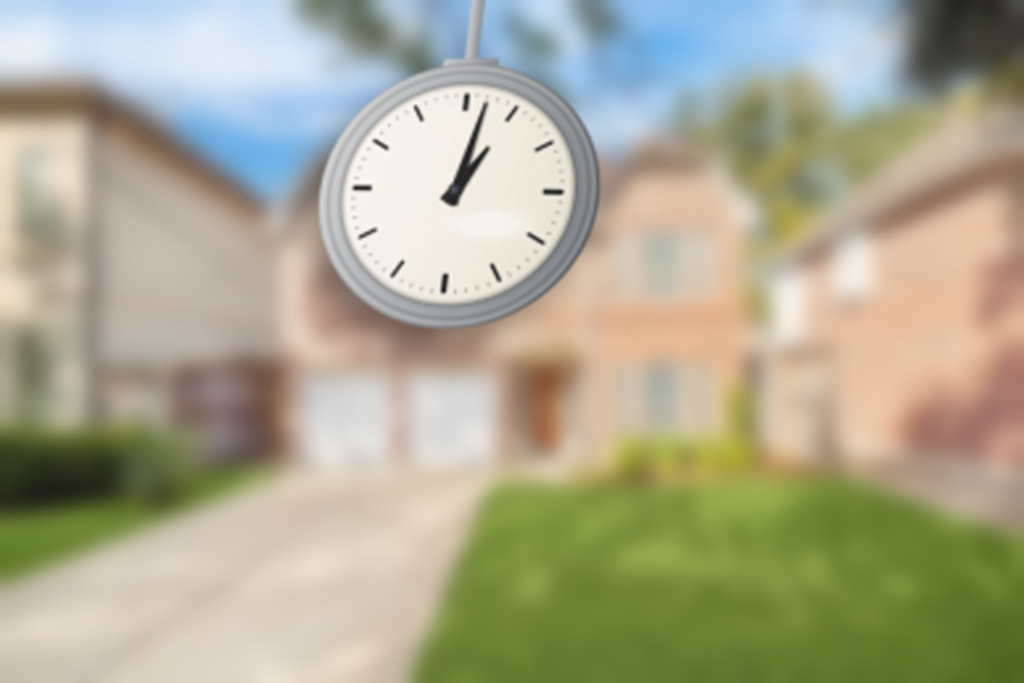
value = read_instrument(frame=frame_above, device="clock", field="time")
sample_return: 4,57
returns 1,02
